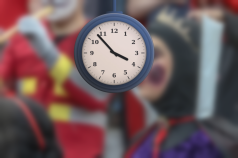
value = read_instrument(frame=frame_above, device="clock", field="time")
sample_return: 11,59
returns 3,53
